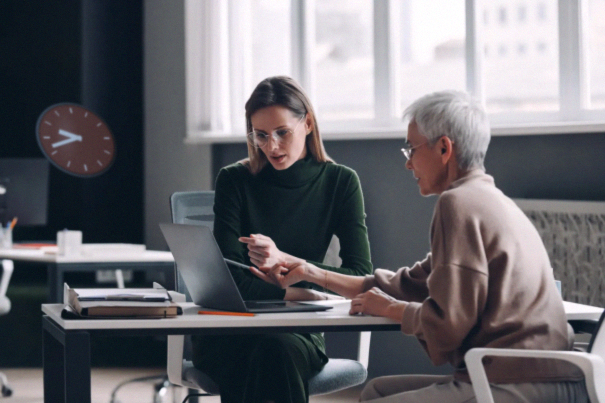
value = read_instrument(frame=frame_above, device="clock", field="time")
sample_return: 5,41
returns 9,42
